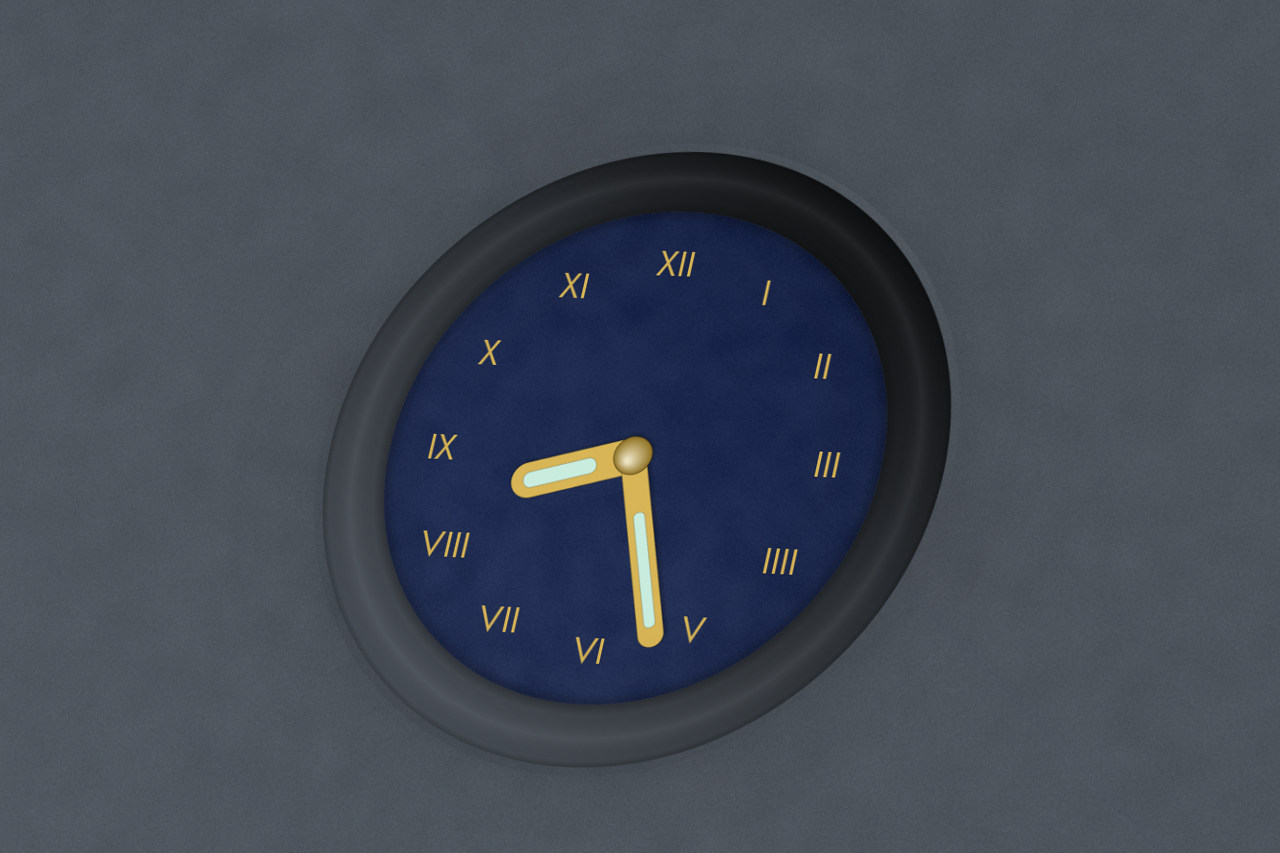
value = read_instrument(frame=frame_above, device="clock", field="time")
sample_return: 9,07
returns 8,27
